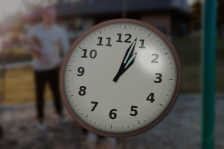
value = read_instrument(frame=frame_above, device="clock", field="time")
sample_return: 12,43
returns 1,03
